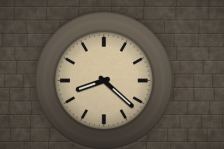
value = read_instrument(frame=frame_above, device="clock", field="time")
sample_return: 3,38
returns 8,22
